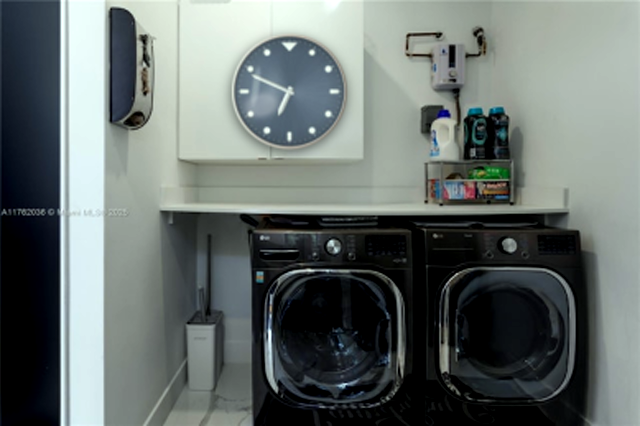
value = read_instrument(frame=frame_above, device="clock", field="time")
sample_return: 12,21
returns 6,49
